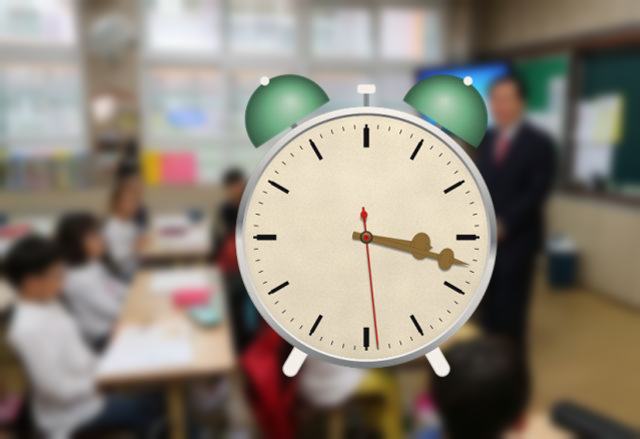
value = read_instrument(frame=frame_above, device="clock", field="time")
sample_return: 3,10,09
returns 3,17,29
